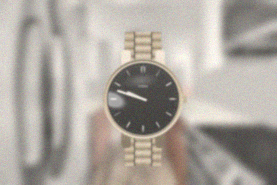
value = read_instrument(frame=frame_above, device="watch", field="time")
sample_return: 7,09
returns 9,48
